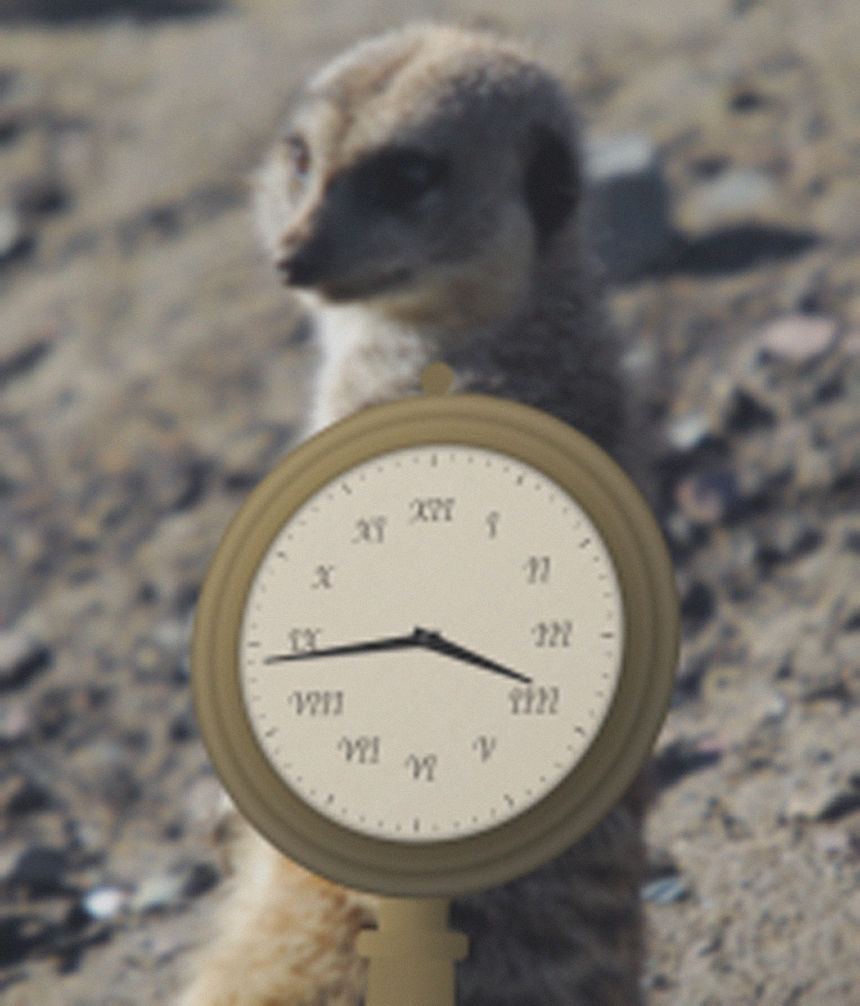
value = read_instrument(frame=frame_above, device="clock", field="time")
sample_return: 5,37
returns 3,44
